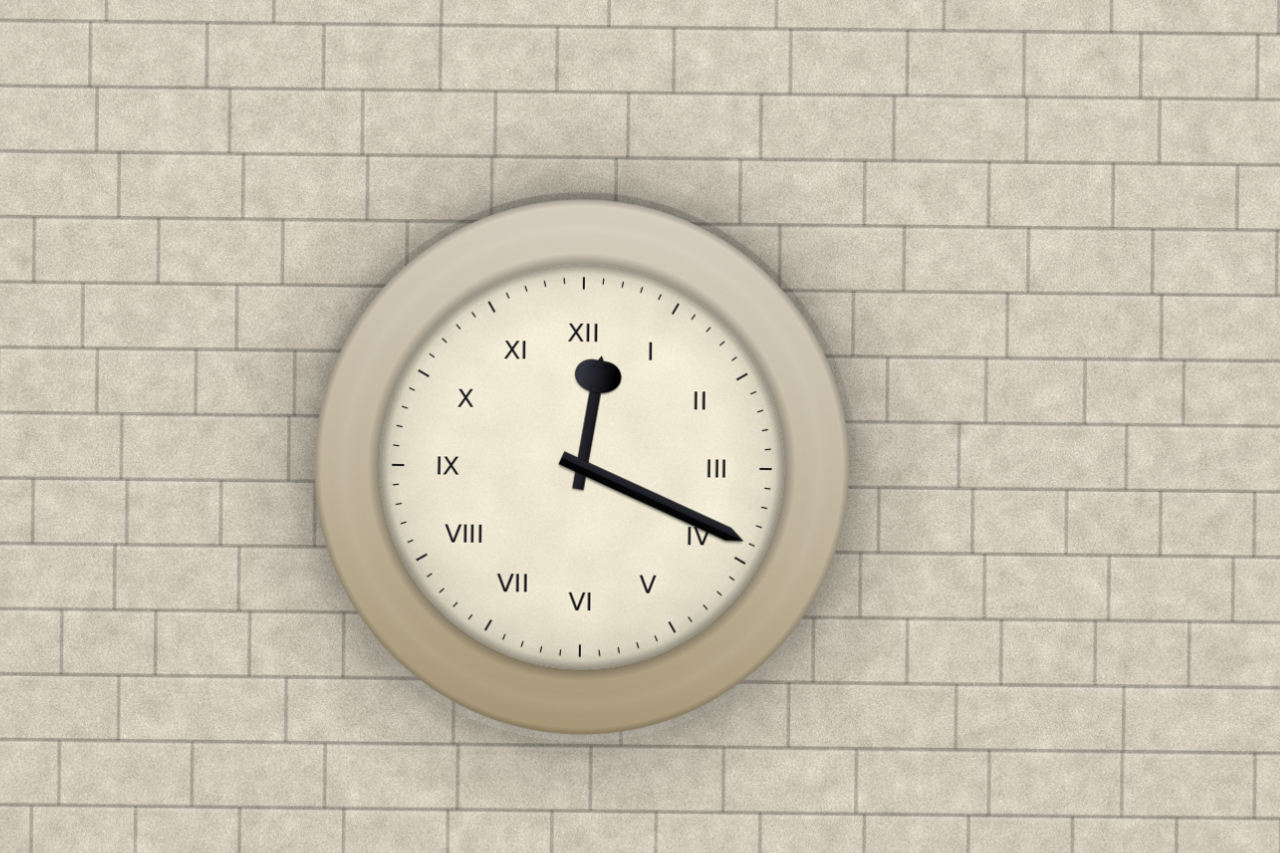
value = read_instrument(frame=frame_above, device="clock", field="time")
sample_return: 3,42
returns 12,19
